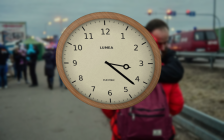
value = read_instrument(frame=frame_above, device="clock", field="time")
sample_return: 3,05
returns 3,22
